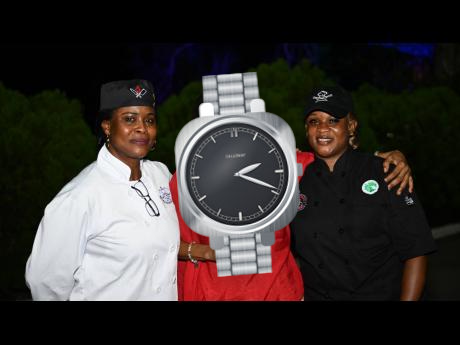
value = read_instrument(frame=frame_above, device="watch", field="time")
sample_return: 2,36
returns 2,19
